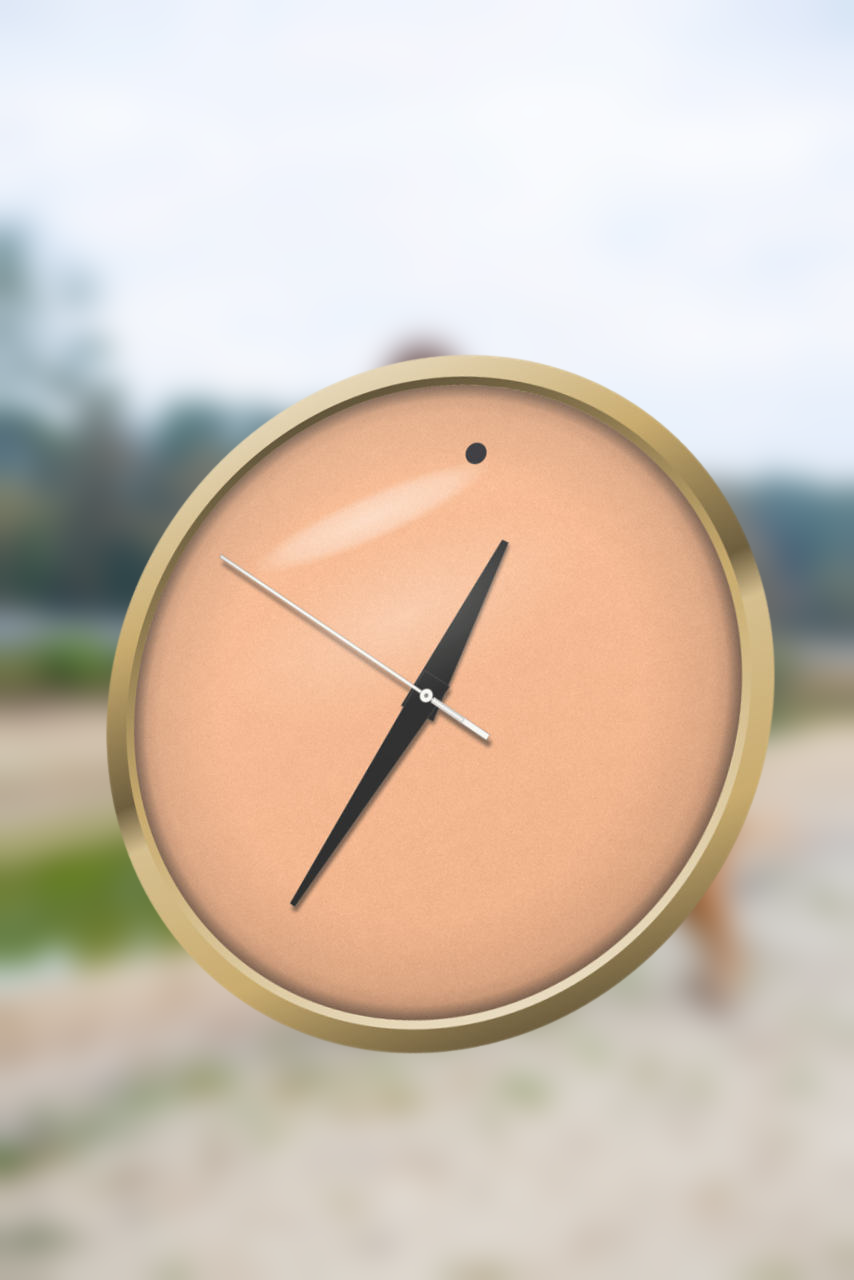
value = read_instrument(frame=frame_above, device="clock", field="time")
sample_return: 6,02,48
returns 12,33,49
